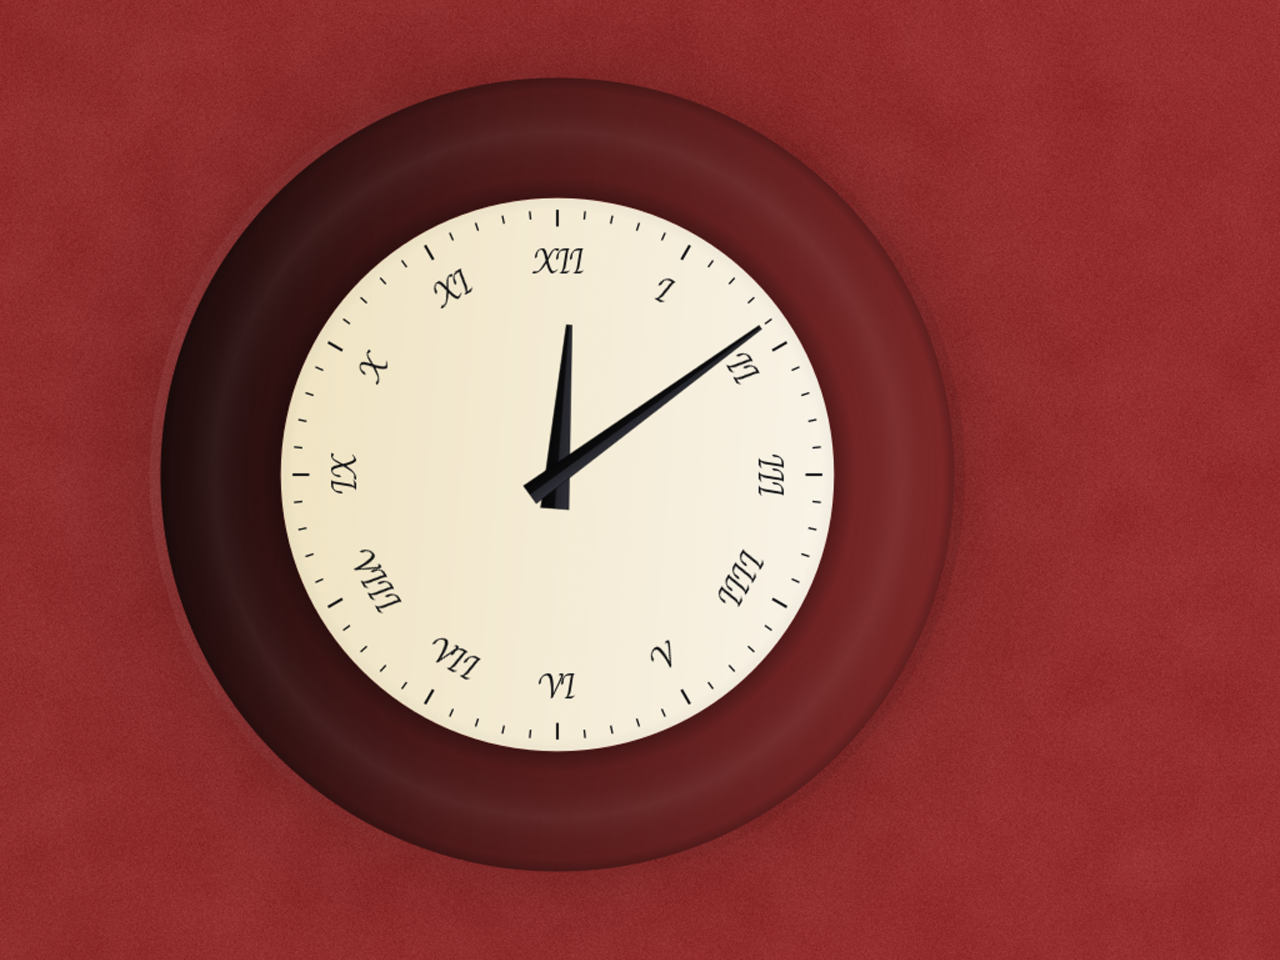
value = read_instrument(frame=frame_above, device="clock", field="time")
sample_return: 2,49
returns 12,09
